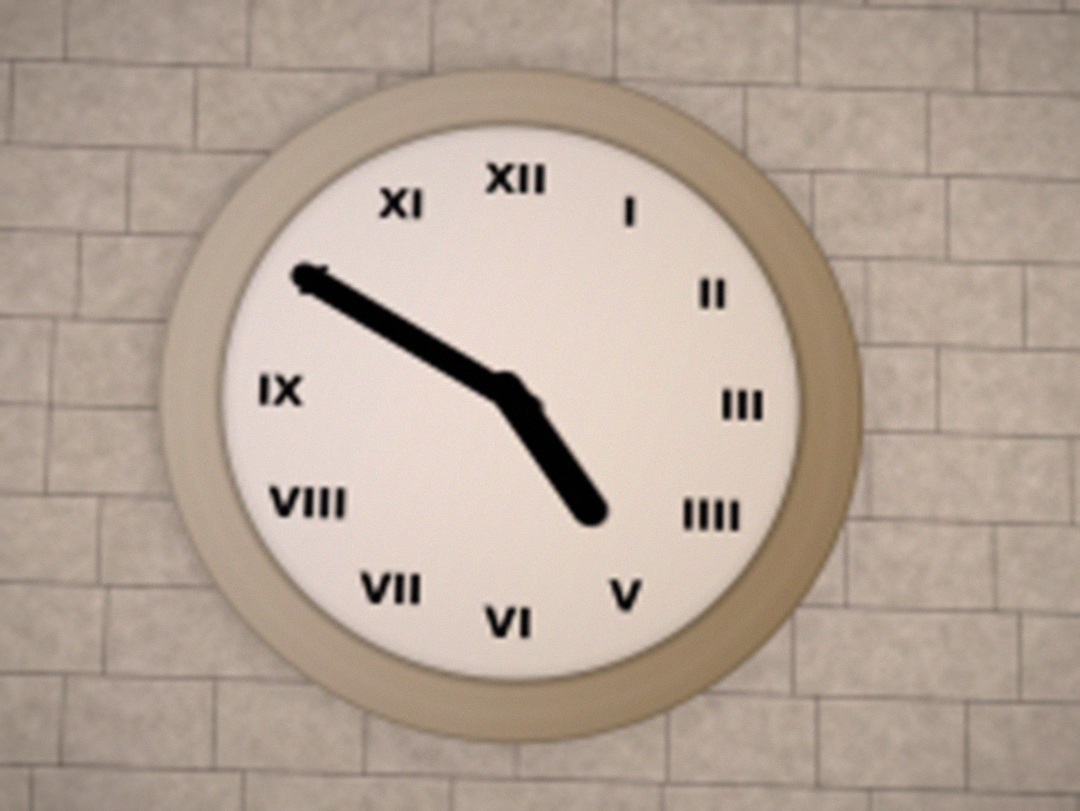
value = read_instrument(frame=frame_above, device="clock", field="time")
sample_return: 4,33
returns 4,50
